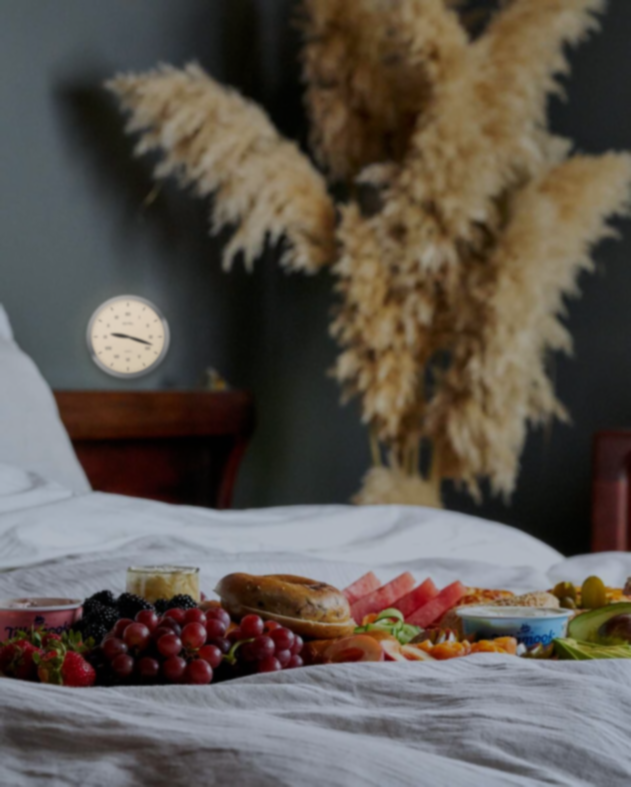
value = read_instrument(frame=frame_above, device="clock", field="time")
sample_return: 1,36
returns 9,18
